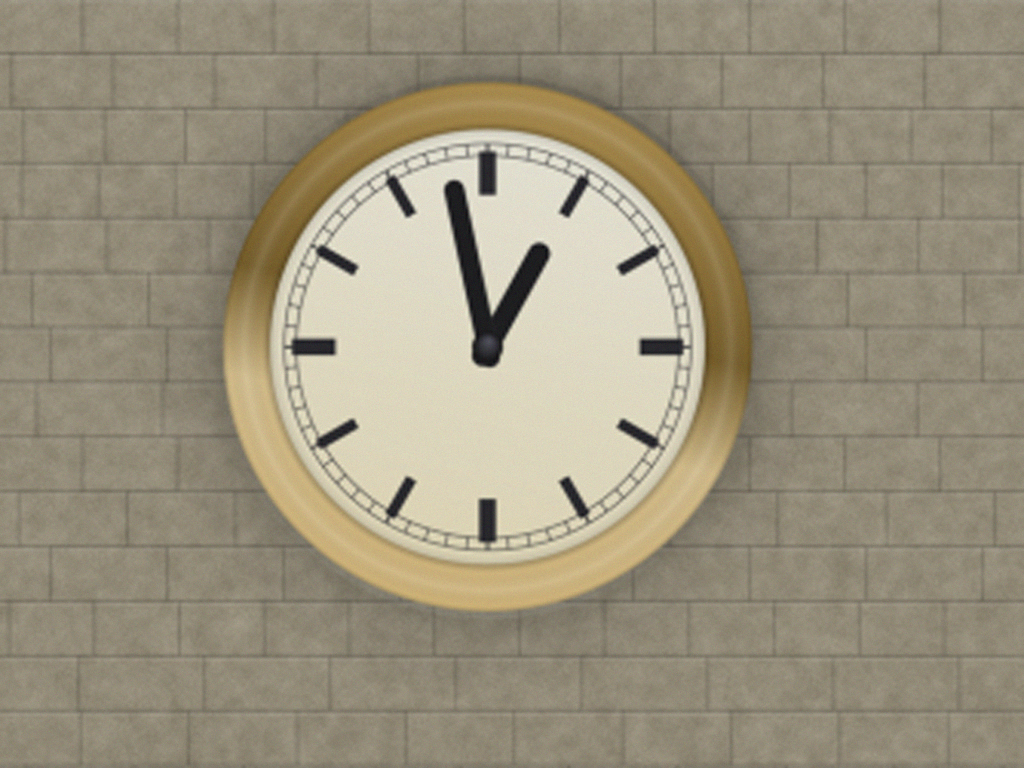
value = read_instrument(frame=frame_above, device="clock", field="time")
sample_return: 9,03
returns 12,58
